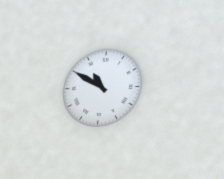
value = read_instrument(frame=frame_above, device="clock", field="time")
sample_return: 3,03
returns 10,50
